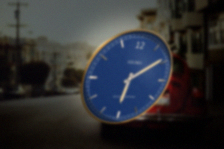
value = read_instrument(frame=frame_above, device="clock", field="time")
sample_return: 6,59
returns 6,09
